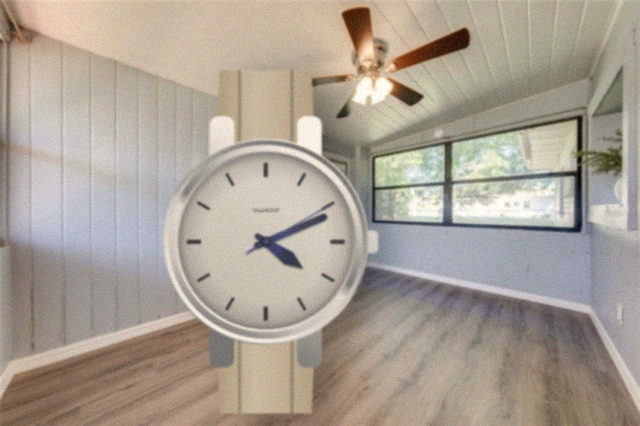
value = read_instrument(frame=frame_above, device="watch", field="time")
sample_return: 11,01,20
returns 4,11,10
